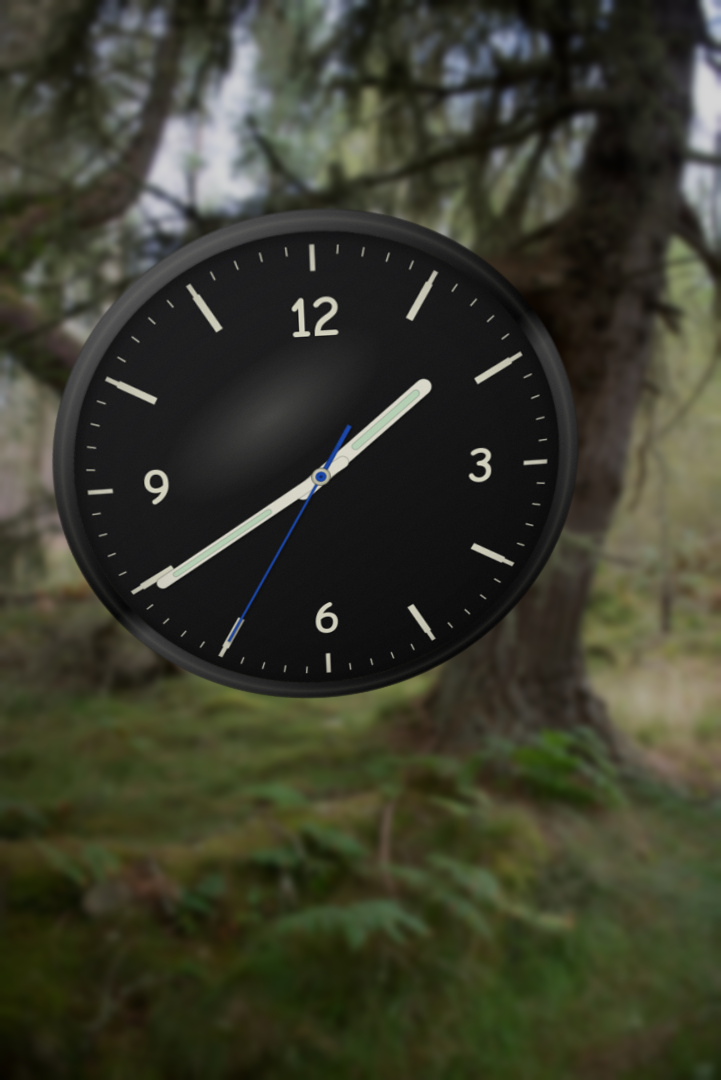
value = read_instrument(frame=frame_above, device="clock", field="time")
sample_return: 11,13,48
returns 1,39,35
